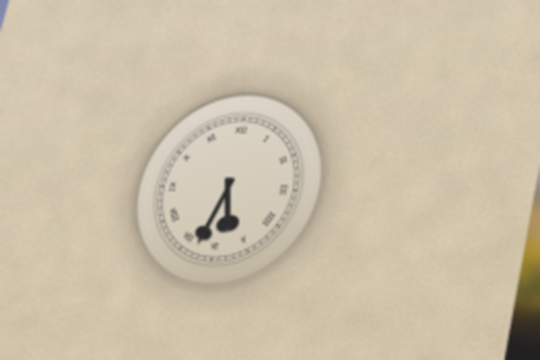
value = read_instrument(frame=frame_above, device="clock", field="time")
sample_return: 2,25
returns 5,33
